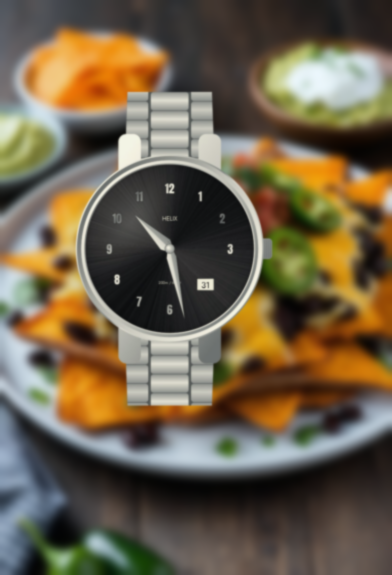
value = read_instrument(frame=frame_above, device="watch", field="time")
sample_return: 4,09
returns 10,28
